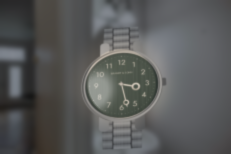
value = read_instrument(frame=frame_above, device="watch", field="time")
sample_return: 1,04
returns 3,28
